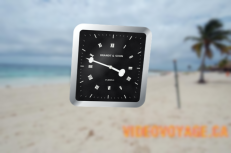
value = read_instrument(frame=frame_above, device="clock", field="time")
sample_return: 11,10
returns 3,48
